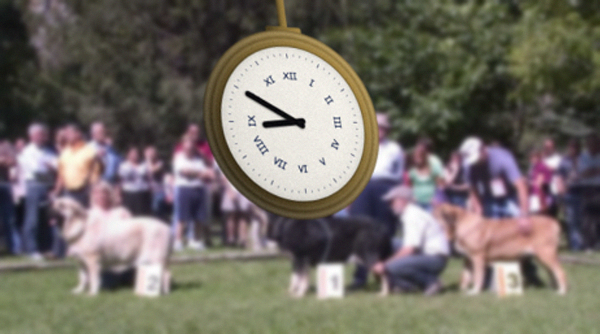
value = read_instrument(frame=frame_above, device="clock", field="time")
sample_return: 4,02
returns 8,50
